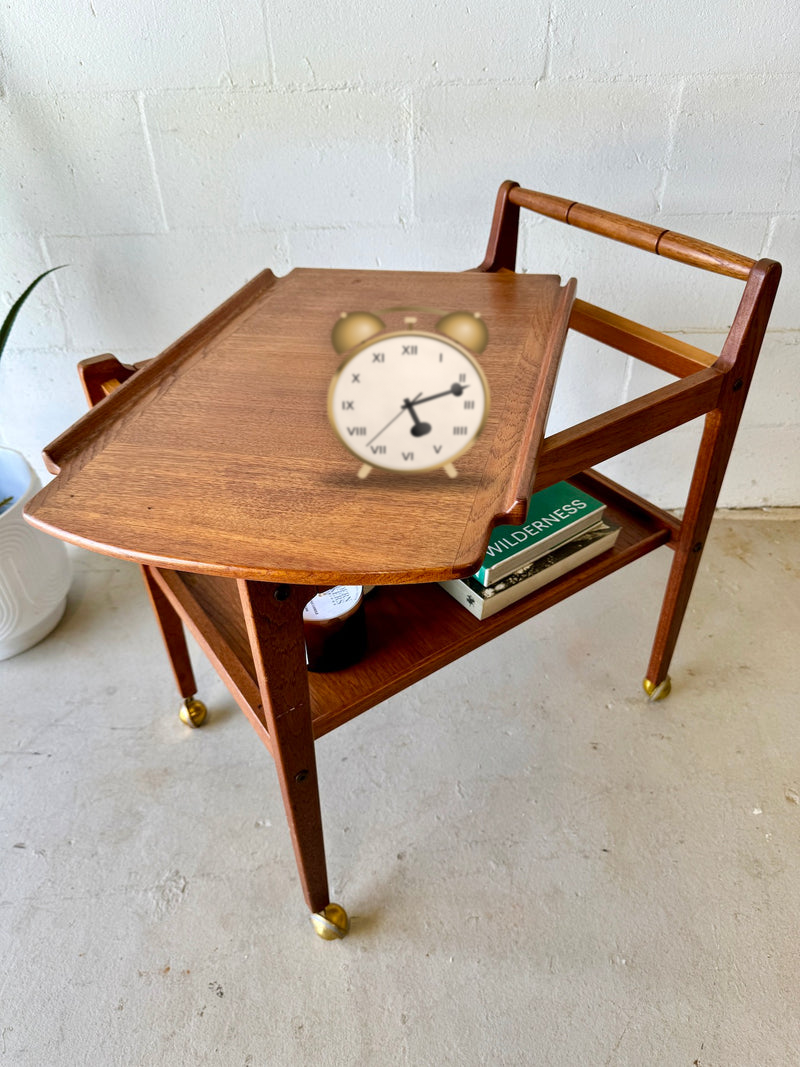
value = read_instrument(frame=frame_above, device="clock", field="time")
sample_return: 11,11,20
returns 5,11,37
